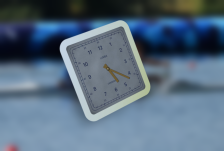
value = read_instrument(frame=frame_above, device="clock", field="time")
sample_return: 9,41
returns 5,22
